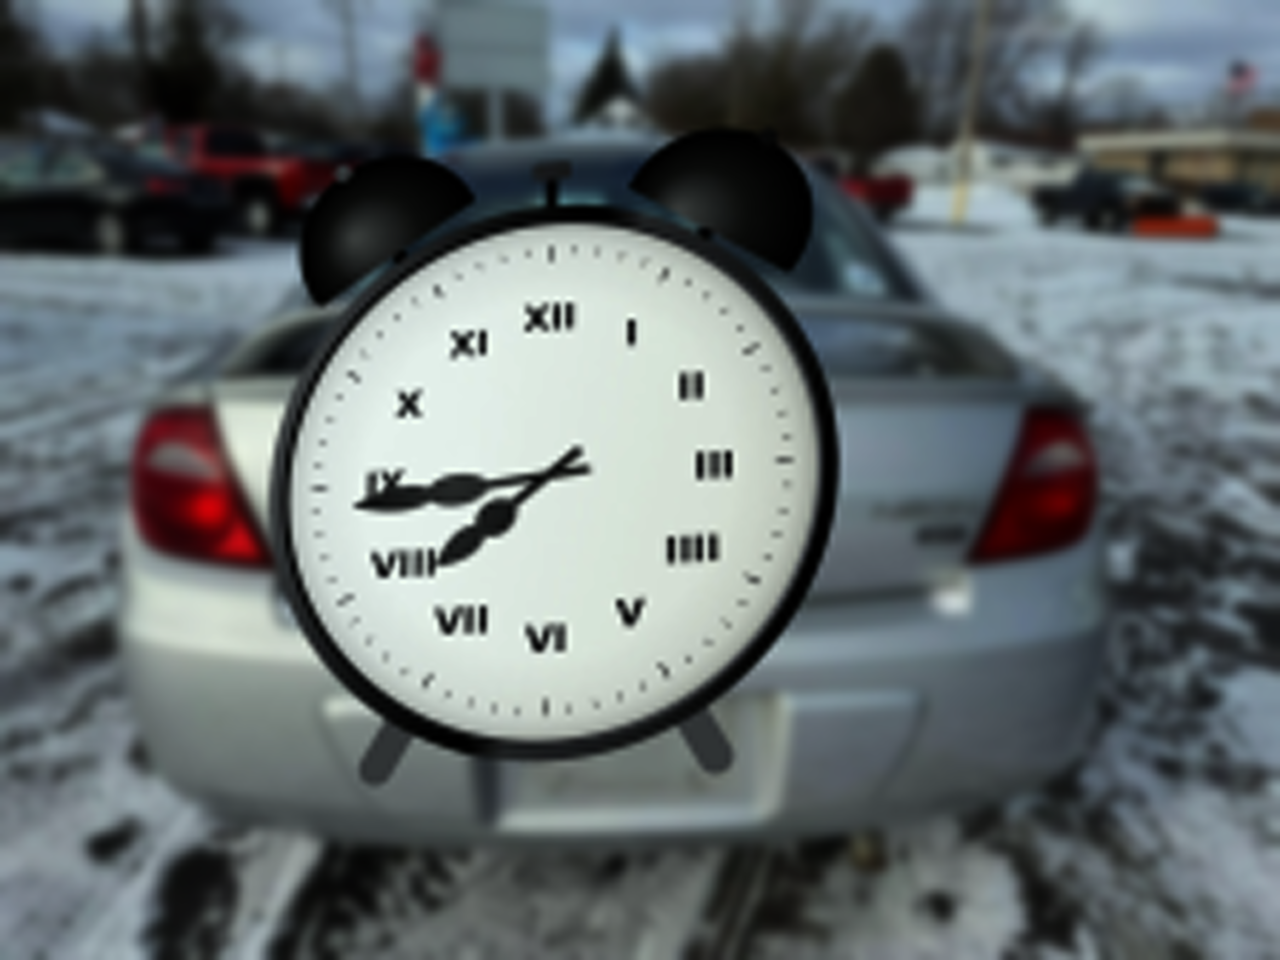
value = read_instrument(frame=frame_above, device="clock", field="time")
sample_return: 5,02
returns 7,44
